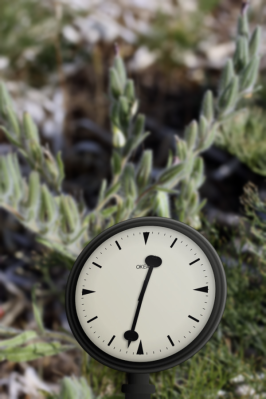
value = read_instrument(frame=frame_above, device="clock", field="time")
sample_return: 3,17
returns 12,32
